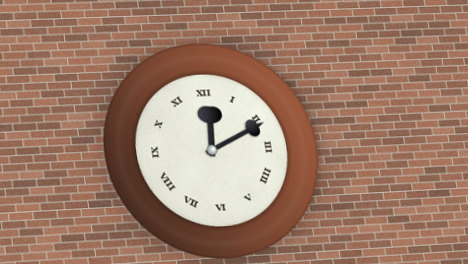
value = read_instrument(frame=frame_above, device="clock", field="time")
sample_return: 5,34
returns 12,11
